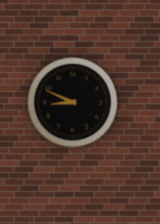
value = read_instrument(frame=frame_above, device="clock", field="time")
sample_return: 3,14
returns 8,49
